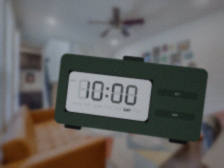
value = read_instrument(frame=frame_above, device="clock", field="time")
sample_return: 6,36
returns 10,00
